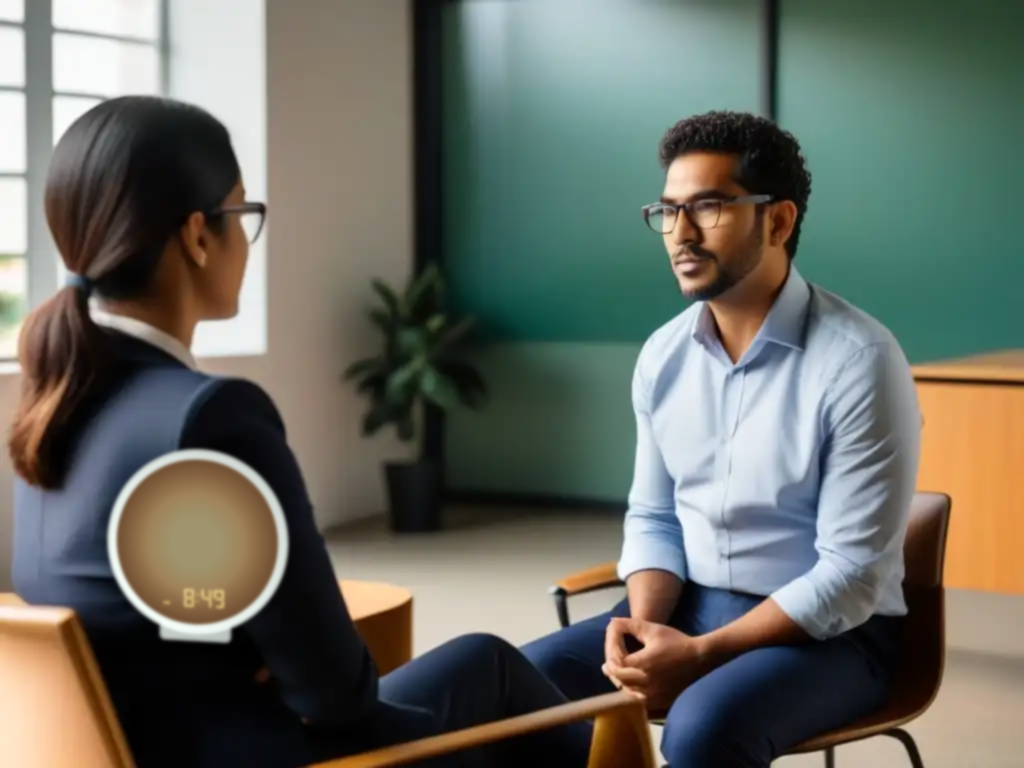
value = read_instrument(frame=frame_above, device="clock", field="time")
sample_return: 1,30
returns 8,49
